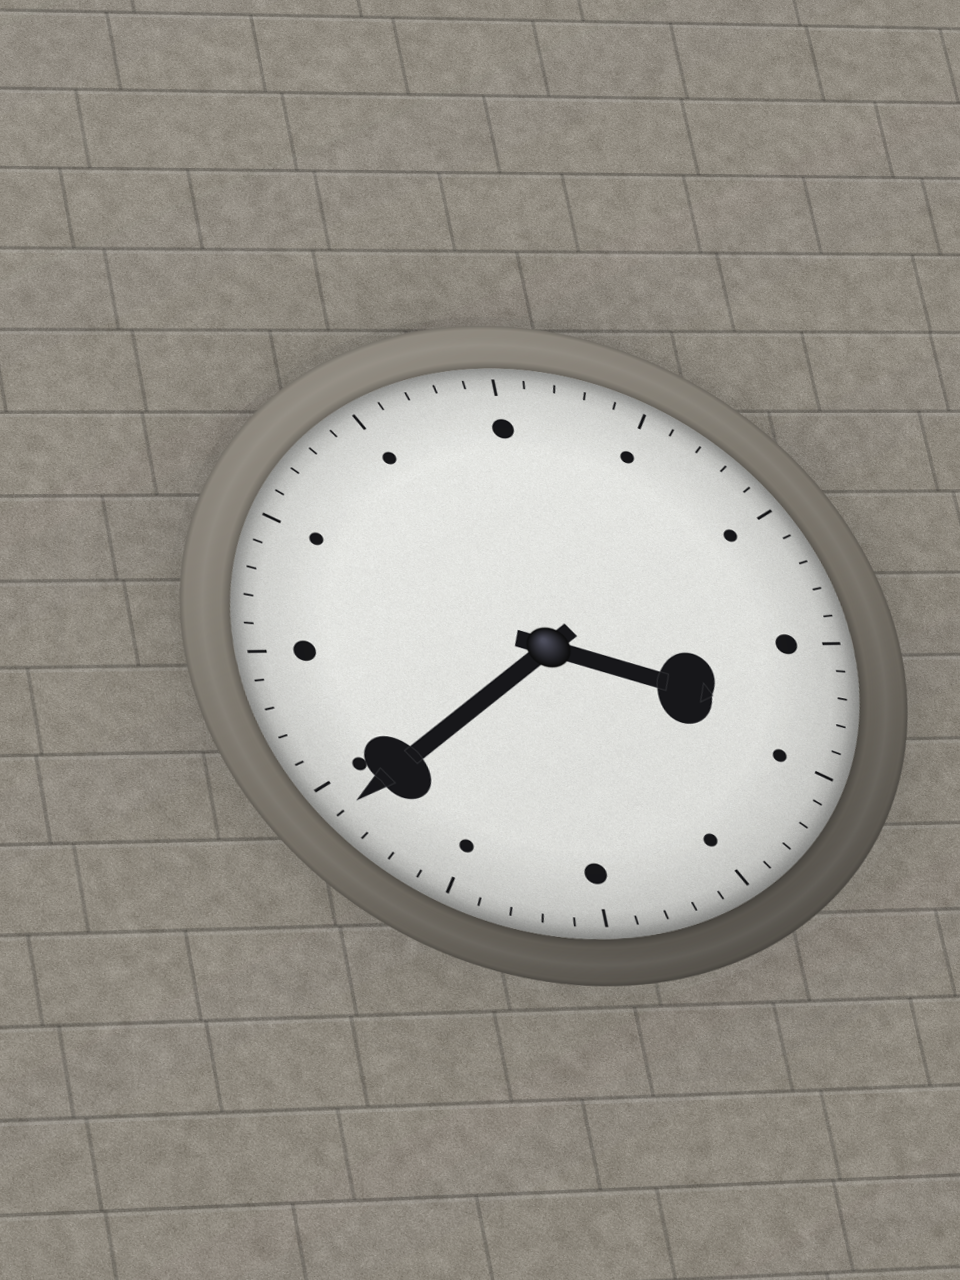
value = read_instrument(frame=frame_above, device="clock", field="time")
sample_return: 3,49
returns 3,39
